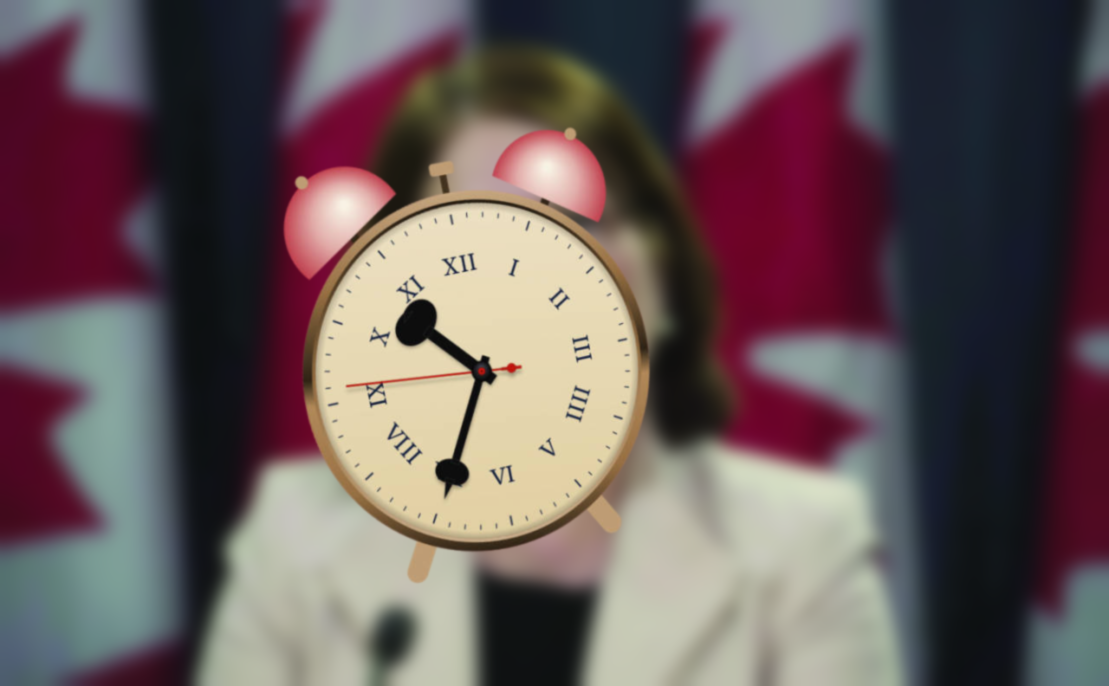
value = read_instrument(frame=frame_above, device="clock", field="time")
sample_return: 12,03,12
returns 10,34,46
